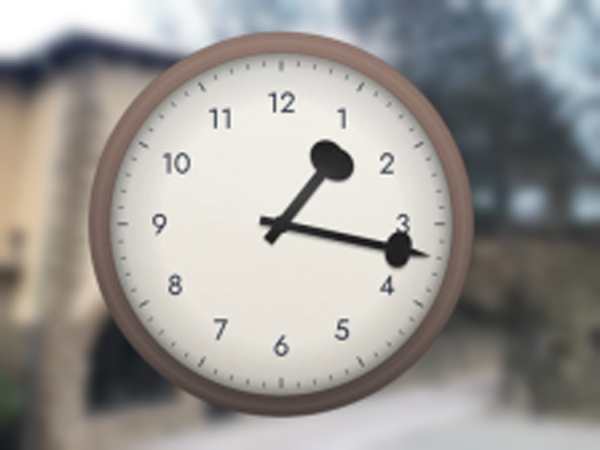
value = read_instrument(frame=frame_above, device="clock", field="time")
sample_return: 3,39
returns 1,17
